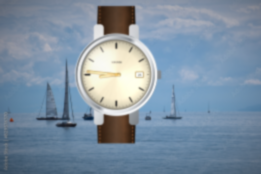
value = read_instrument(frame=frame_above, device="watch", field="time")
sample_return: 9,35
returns 8,46
